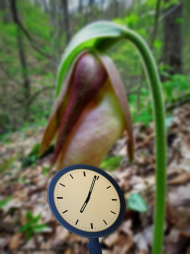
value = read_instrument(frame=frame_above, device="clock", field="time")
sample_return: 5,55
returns 7,04
